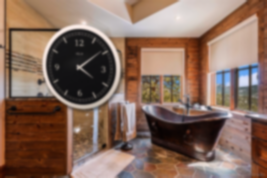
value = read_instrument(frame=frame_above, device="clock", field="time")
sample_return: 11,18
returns 4,09
